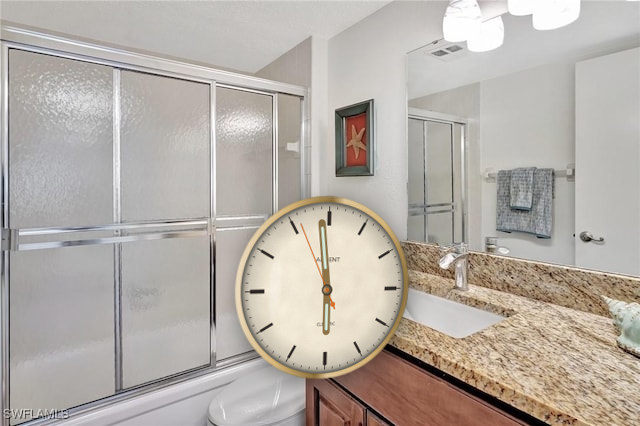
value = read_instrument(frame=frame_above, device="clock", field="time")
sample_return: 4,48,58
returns 5,58,56
